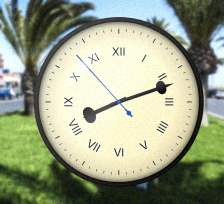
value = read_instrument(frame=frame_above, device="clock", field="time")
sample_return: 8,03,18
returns 8,11,53
